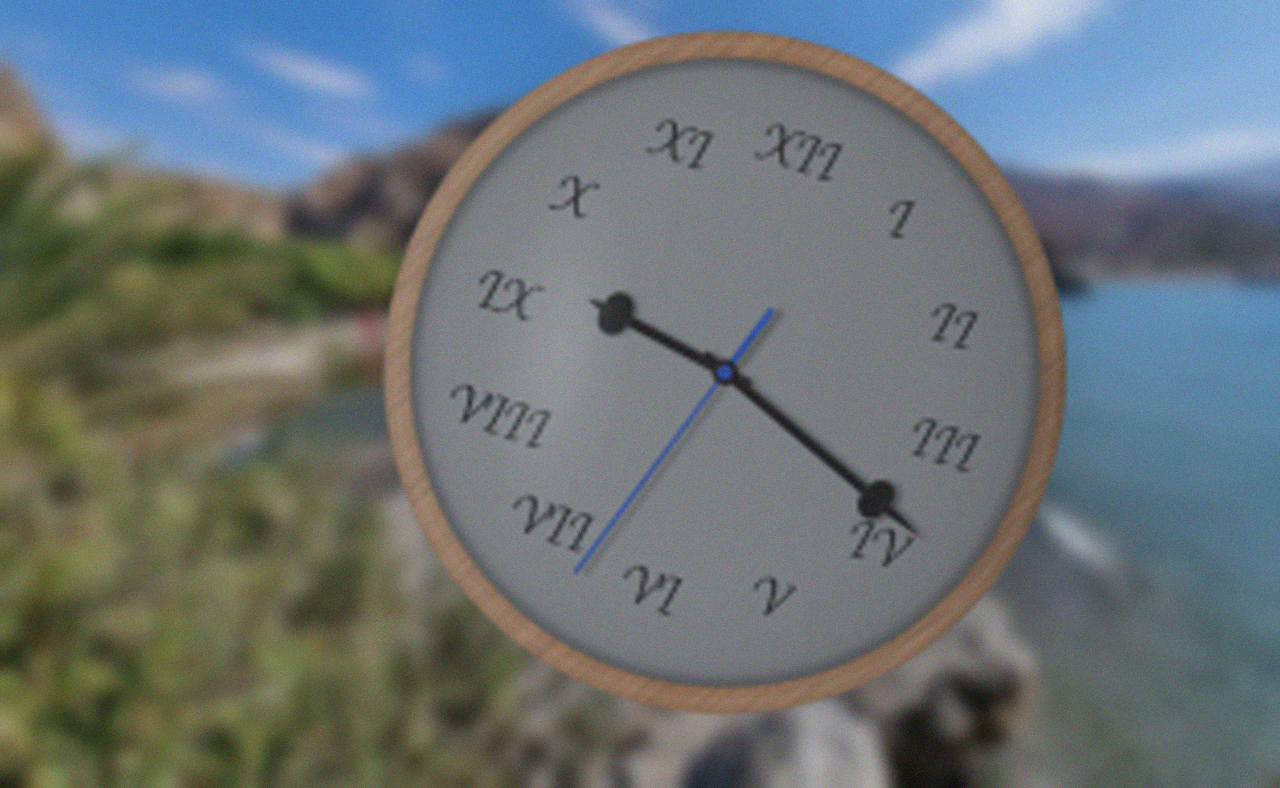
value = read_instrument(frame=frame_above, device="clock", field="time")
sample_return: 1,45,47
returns 9,18,33
